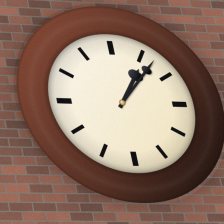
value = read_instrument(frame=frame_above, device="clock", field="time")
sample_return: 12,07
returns 1,07
